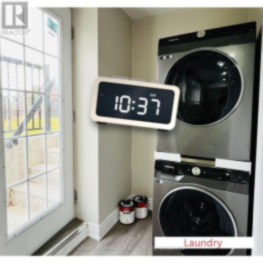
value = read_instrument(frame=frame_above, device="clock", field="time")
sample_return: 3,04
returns 10,37
